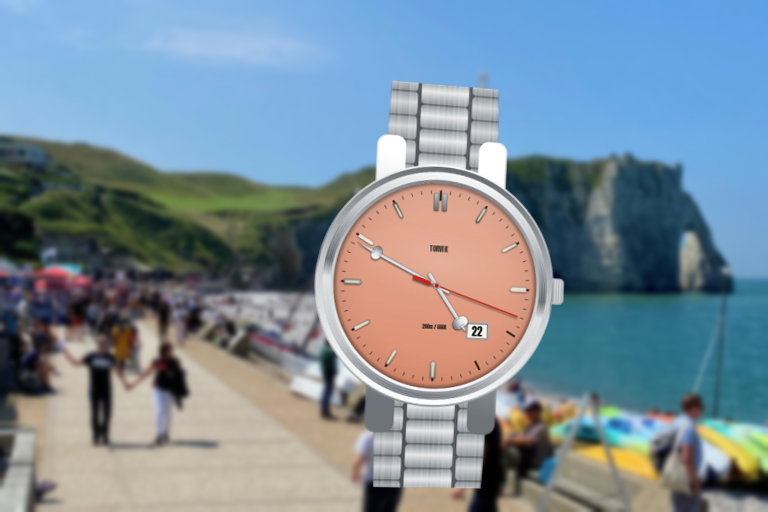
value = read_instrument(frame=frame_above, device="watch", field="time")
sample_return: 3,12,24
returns 4,49,18
